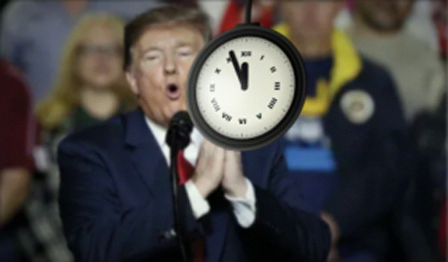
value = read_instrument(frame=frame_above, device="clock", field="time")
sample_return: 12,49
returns 11,56
